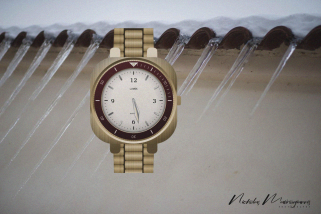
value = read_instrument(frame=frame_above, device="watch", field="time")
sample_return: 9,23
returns 5,28
